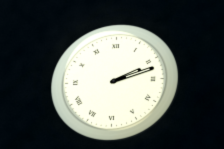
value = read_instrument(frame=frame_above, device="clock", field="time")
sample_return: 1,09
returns 2,12
